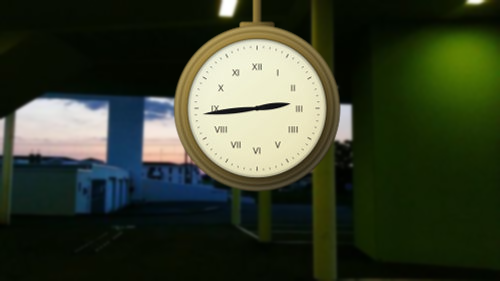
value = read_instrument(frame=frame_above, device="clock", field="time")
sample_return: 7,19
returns 2,44
